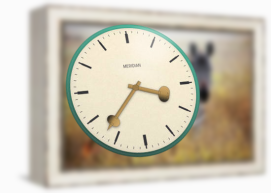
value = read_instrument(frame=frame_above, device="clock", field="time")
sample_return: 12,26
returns 3,37
